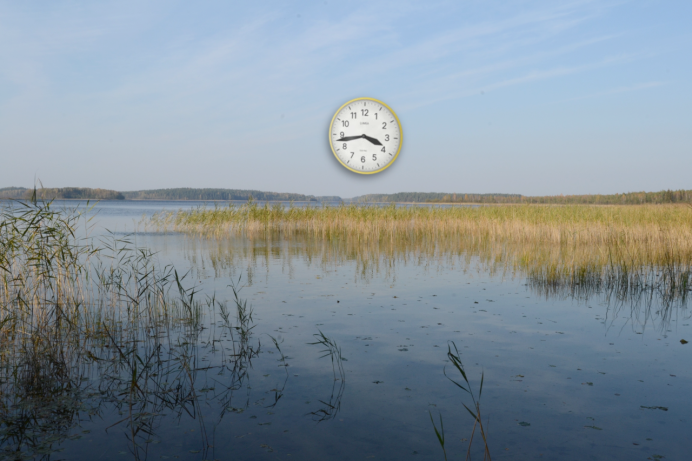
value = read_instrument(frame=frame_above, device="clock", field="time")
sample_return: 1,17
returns 3,43
